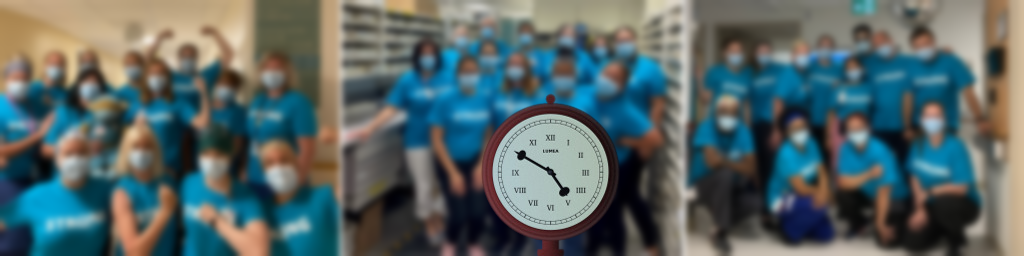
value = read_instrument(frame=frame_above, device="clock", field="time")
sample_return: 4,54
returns 4,50
